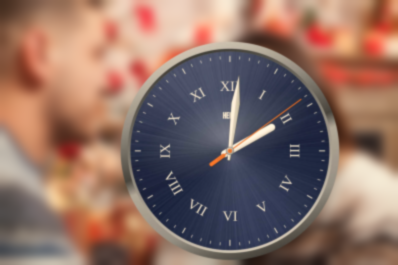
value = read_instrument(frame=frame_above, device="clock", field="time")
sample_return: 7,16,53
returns 2,01,09
